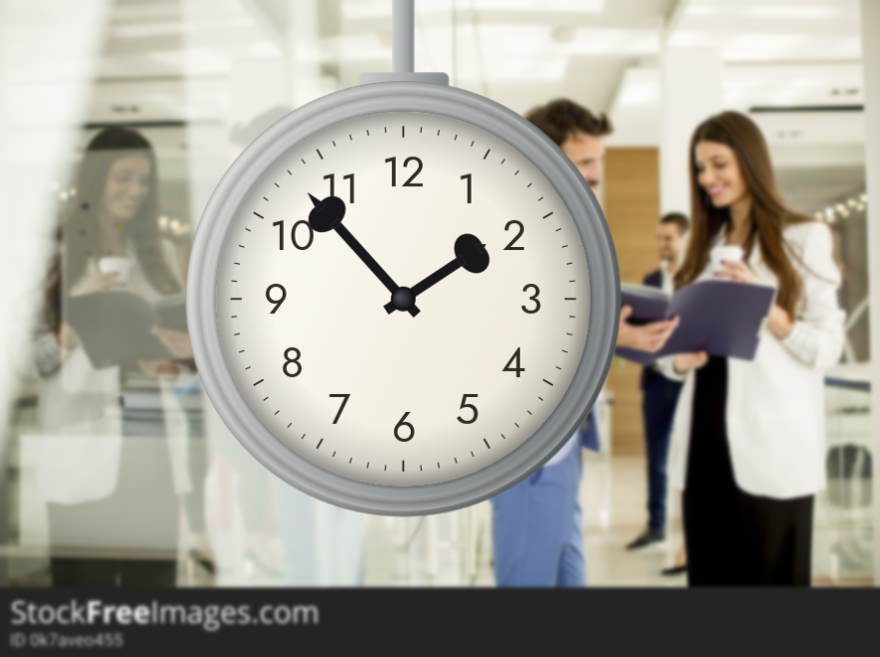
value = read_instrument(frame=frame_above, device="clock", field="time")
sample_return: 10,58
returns 1,53
